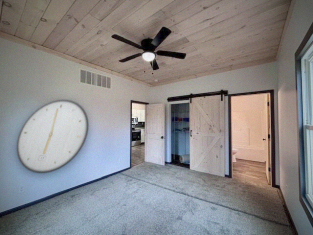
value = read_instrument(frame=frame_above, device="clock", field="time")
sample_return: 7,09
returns 5,59
